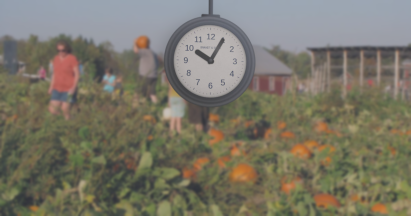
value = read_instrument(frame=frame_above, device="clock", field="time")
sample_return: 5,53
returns 10,05
